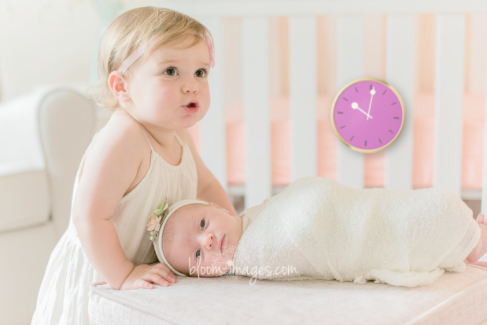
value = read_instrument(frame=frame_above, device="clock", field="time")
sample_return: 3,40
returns 10,01
